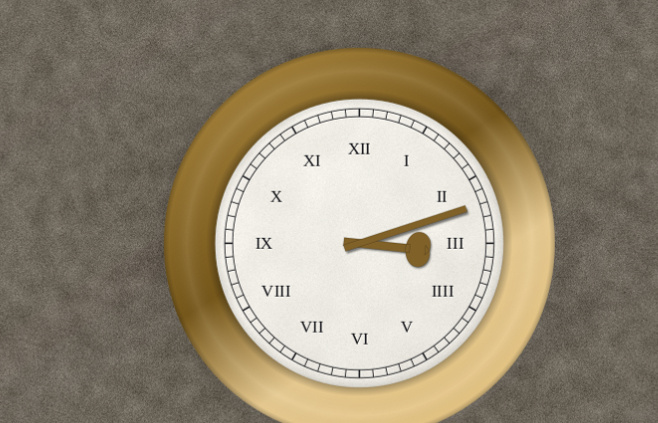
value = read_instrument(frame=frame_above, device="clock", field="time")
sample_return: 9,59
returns 3,12
